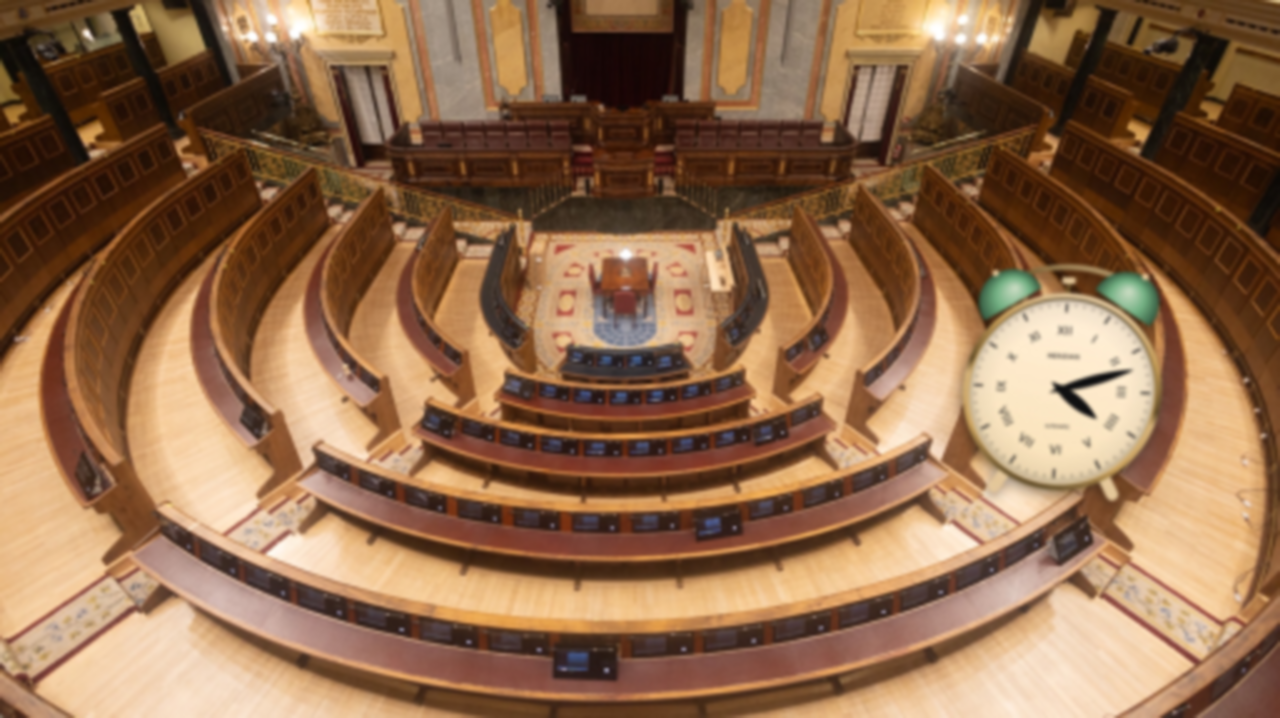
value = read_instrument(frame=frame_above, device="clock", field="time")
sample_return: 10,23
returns 4,12
